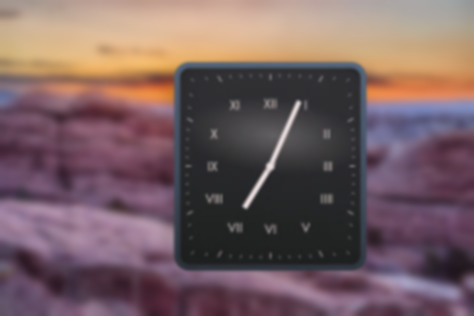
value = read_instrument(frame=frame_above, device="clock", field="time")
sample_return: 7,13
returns 7,04
